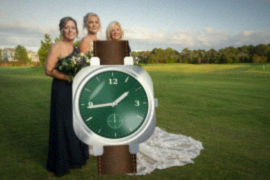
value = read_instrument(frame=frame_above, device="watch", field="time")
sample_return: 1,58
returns 1,44
